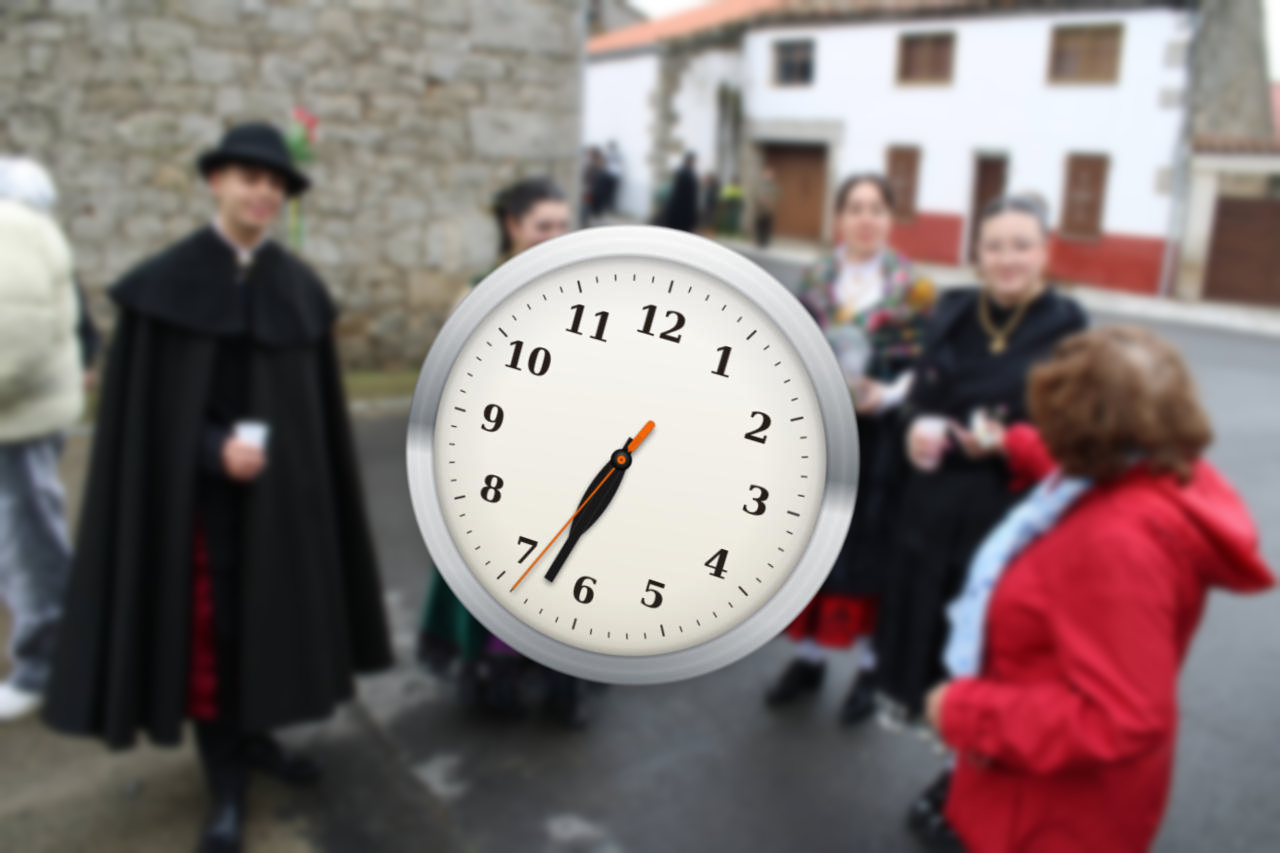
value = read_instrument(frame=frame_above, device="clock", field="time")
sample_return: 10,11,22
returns 6,32,34
